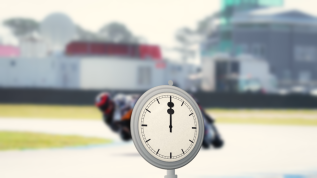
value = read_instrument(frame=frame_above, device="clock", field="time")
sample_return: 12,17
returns 12,00
